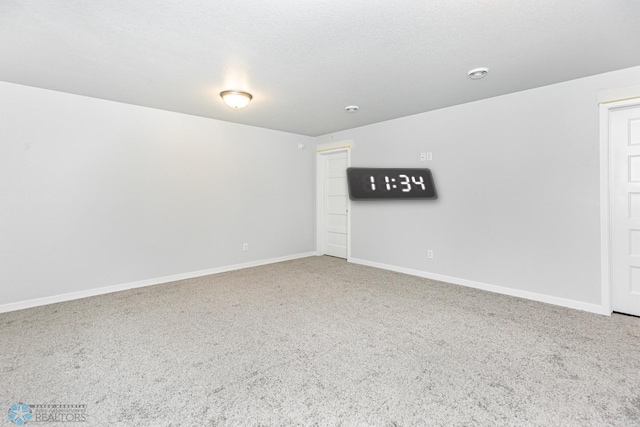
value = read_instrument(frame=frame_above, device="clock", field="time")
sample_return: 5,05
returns 11,34
